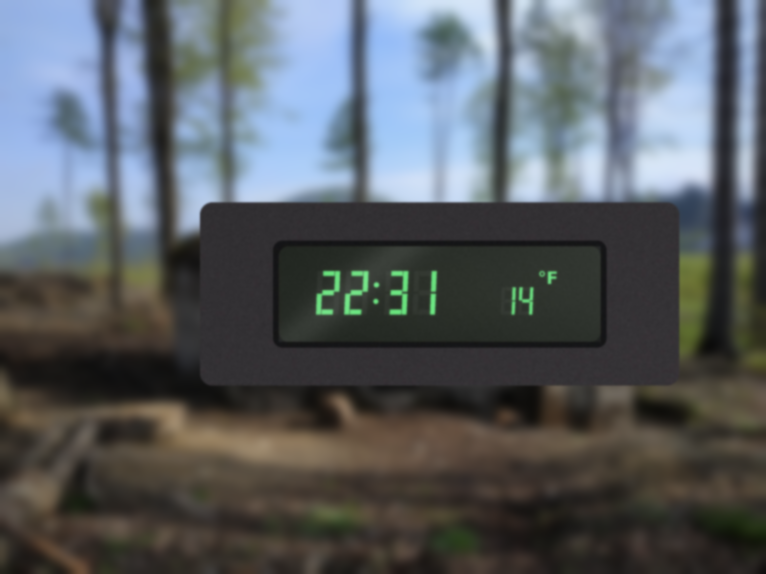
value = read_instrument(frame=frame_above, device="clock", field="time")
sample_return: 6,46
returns 22,31
